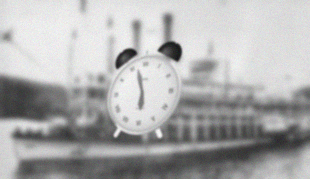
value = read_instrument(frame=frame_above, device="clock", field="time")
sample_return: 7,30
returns 5,57
